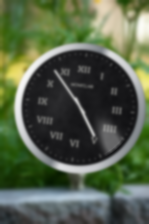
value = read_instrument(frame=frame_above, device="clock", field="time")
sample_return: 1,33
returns 4,53
